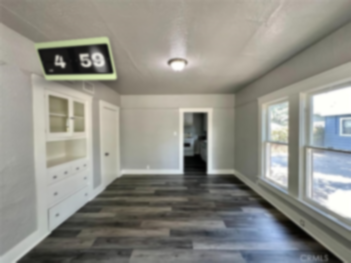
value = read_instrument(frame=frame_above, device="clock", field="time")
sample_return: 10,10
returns 4,59
